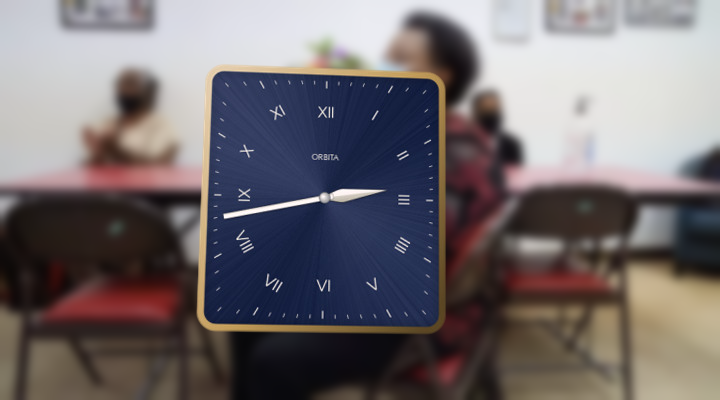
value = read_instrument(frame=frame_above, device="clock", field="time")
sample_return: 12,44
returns 2,43
